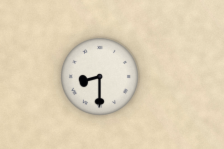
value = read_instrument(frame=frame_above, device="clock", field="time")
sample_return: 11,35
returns 8,30
